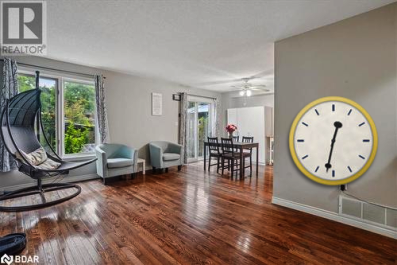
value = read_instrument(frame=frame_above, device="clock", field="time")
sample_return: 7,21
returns 12,32
